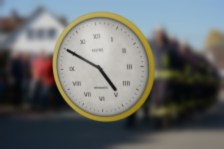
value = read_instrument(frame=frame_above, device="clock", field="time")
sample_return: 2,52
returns 4,50
